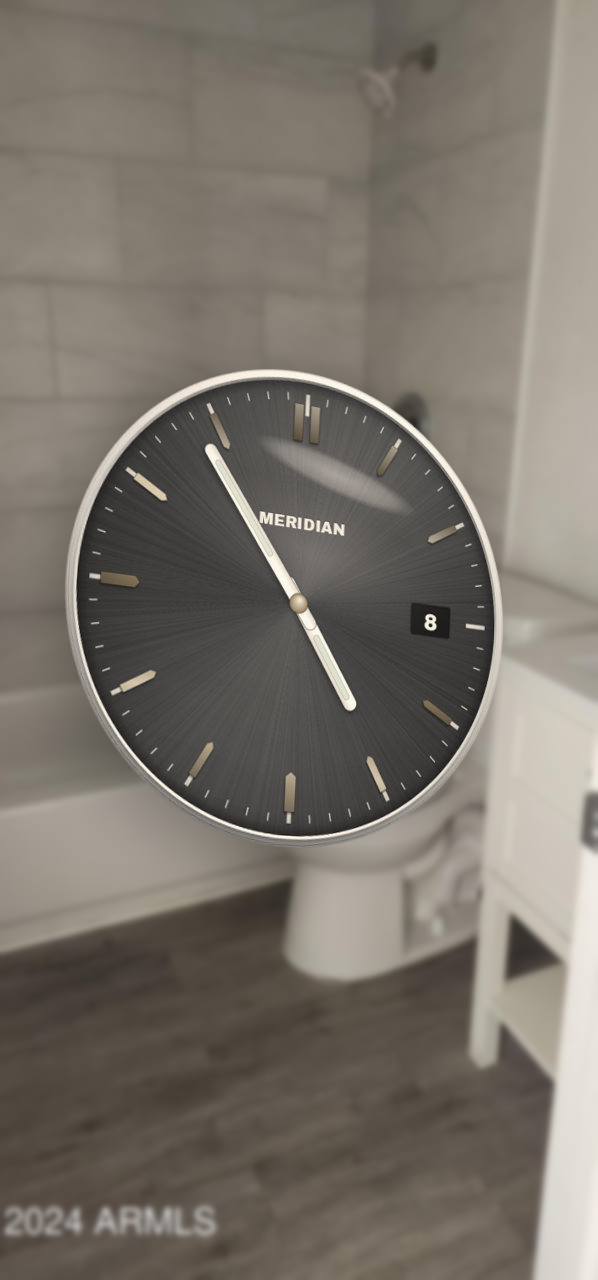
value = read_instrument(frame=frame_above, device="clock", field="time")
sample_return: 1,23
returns 4,54
